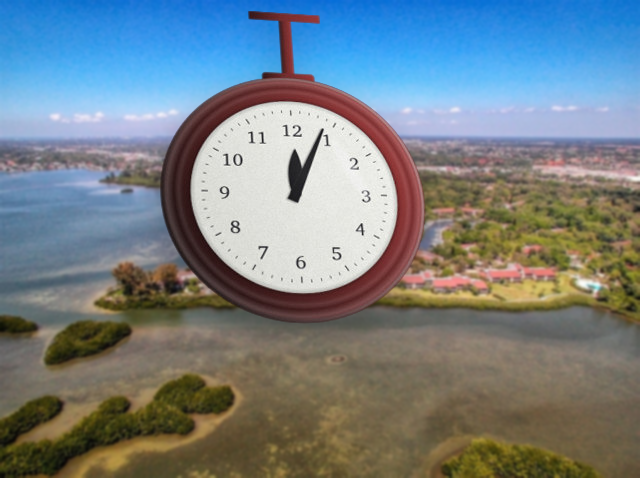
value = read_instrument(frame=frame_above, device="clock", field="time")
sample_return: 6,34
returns 12,04
